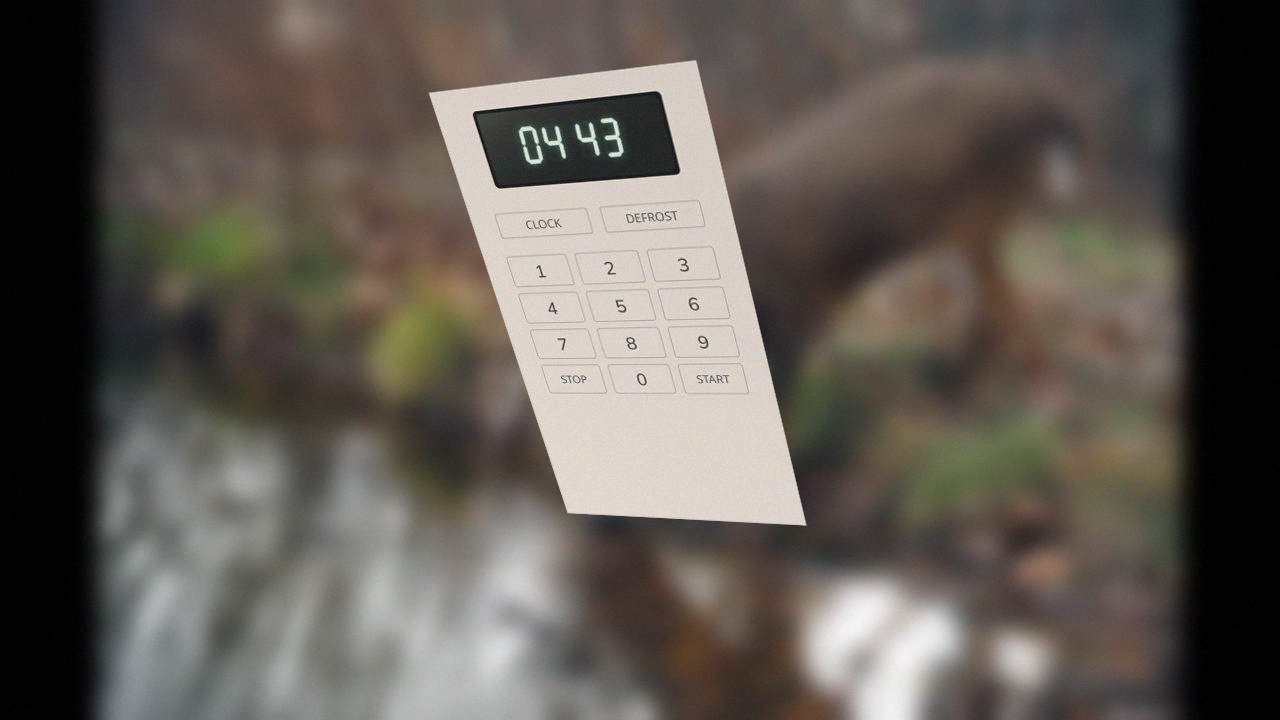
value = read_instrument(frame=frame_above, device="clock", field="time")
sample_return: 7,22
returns 4,43
